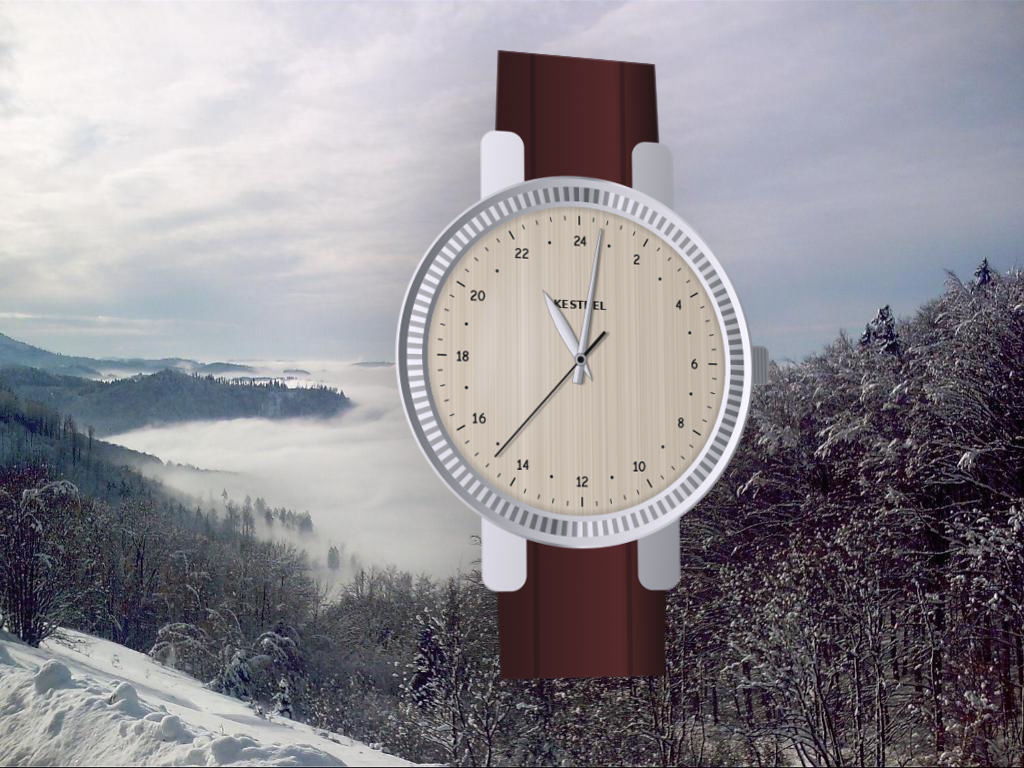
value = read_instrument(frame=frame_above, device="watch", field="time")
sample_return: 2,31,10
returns 22,01,37
